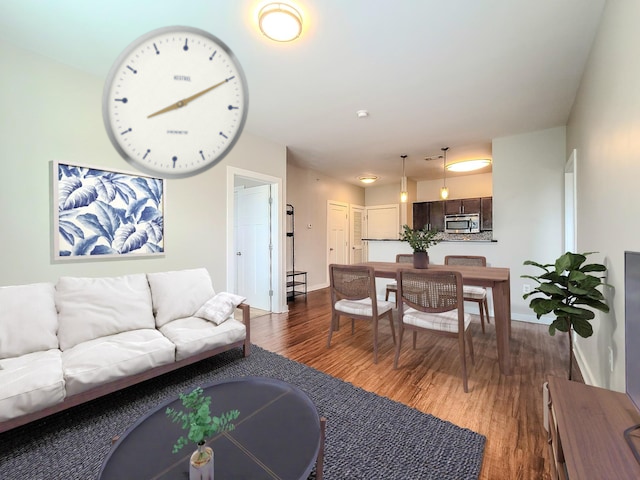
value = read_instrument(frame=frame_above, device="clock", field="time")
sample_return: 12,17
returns 8,10
